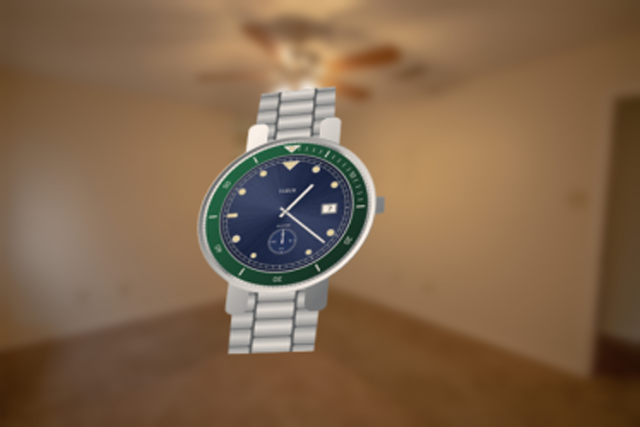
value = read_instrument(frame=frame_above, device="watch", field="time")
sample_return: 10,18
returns 1,22
